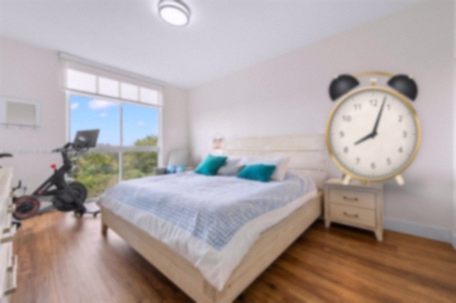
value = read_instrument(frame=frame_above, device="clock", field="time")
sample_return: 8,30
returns 8,03
